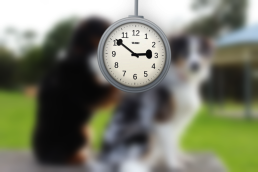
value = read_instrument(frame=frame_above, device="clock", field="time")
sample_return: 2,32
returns 2,51
